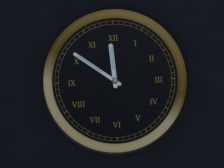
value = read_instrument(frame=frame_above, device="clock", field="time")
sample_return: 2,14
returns 11,51
